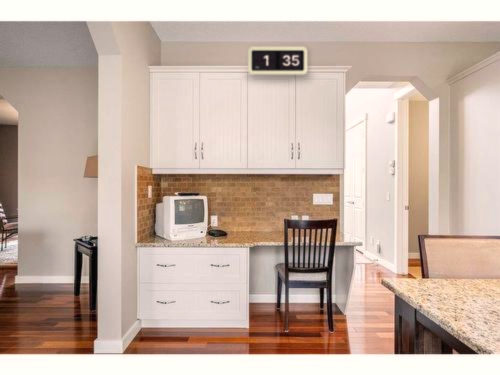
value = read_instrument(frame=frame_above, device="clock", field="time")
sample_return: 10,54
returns 1,35
